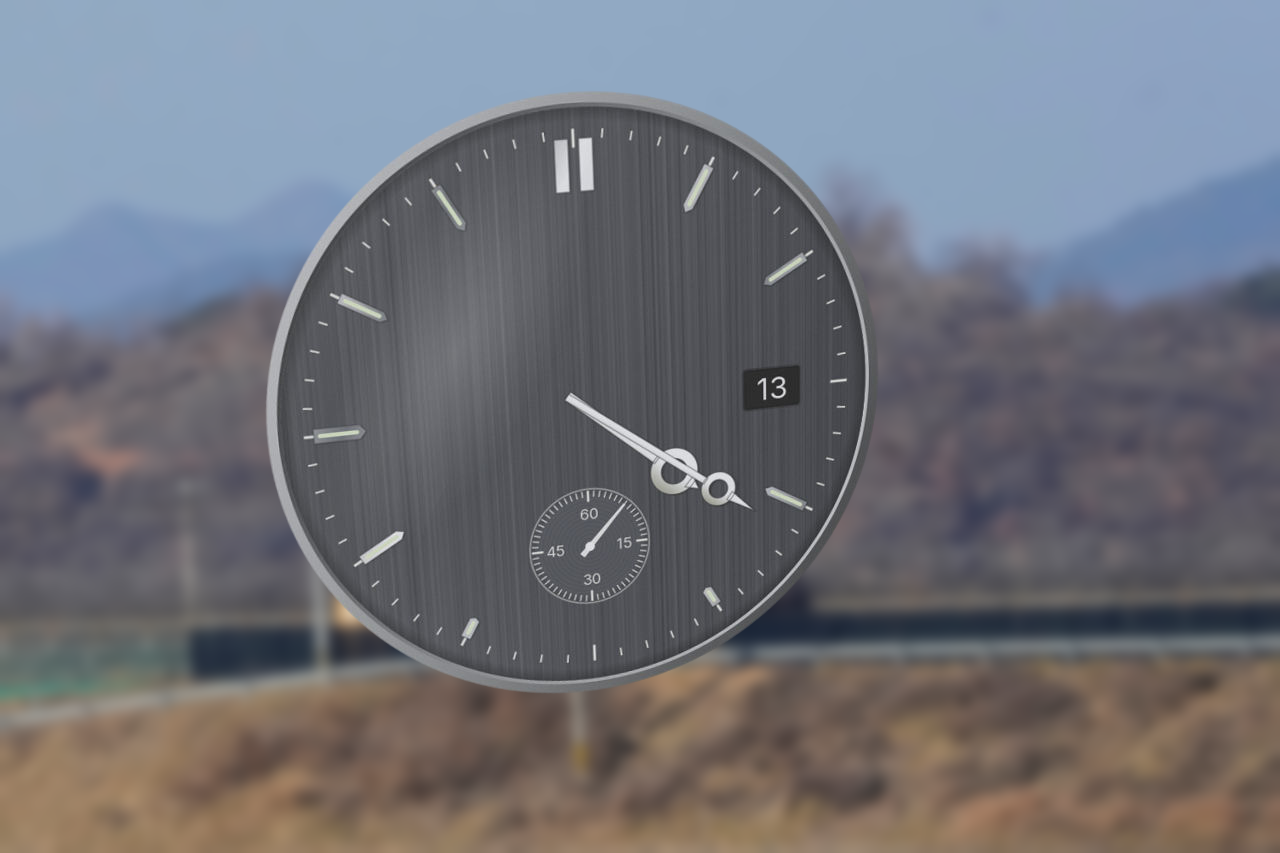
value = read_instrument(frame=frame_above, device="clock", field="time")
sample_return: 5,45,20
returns 4,21,07
